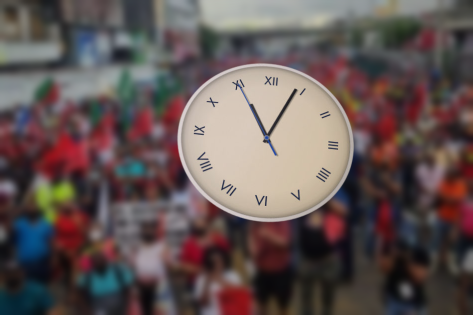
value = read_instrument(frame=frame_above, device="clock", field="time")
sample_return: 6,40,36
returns 11,03,55
